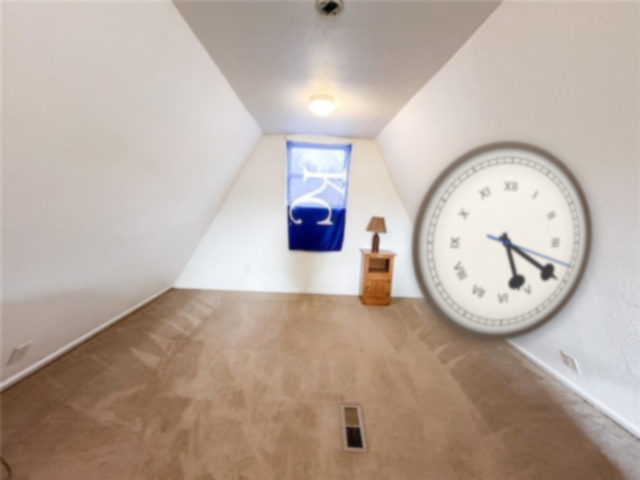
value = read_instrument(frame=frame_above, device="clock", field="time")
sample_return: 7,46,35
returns 5,20,18
